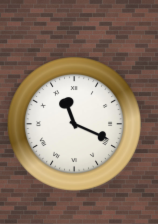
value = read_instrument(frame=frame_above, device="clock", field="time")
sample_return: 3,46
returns 11,19
